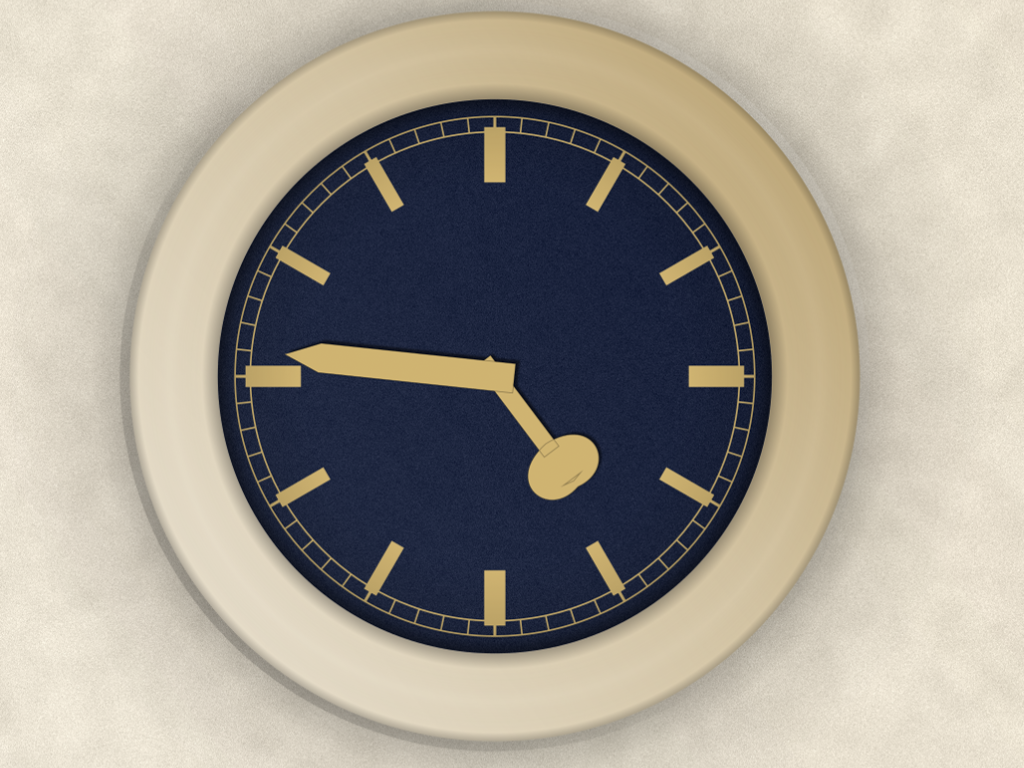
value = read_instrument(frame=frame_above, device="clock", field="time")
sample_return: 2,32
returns 4,46
